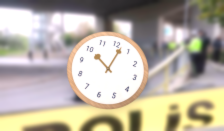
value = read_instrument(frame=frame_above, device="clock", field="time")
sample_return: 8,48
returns 10,02
